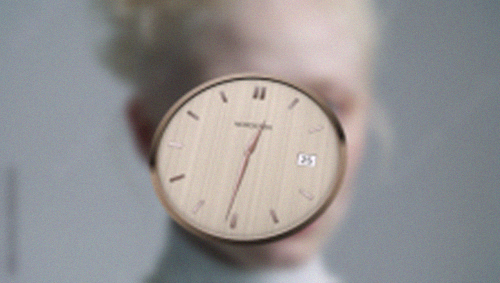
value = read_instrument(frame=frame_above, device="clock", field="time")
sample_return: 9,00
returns 12,31
